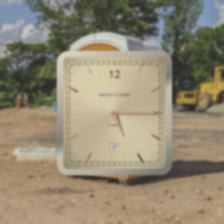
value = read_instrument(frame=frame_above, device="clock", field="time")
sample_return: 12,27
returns 5,15
